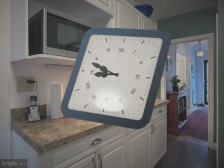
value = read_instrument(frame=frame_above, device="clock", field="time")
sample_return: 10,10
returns 8,48
